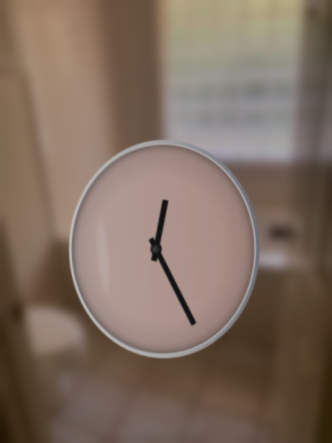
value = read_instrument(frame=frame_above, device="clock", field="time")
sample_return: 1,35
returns 12,25
